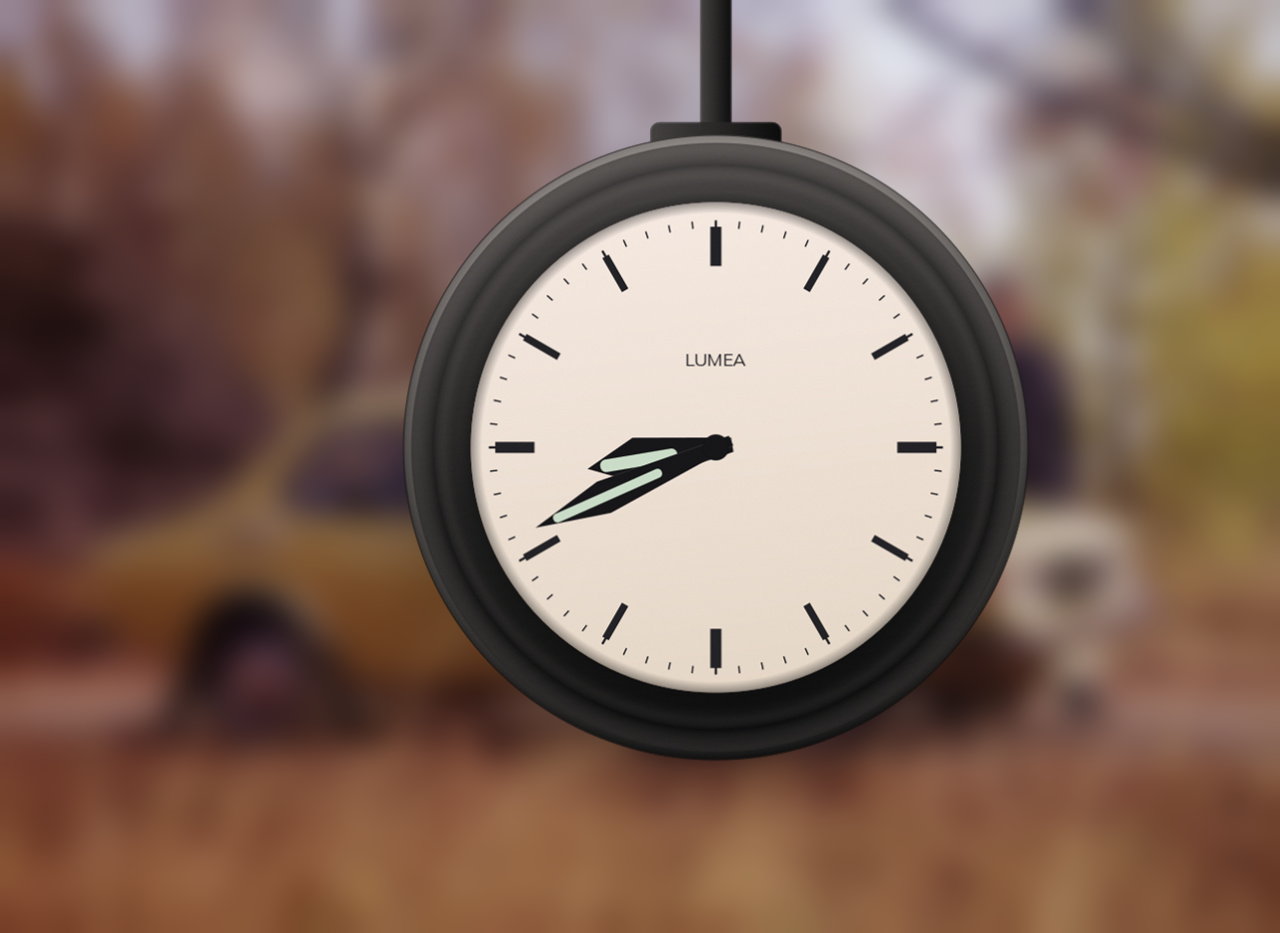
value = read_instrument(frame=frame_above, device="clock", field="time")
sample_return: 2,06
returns 8,41
